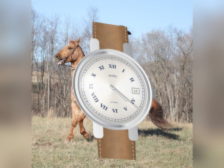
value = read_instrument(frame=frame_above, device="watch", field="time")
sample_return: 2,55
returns 4,21
